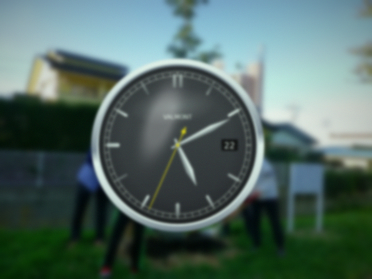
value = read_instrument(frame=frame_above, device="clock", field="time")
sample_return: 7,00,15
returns 5,10,34
